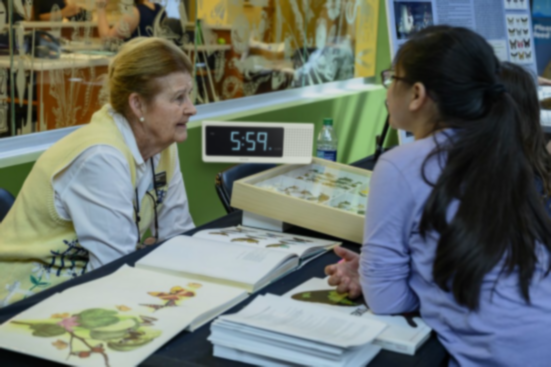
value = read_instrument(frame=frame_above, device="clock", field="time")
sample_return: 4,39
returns 5,59
